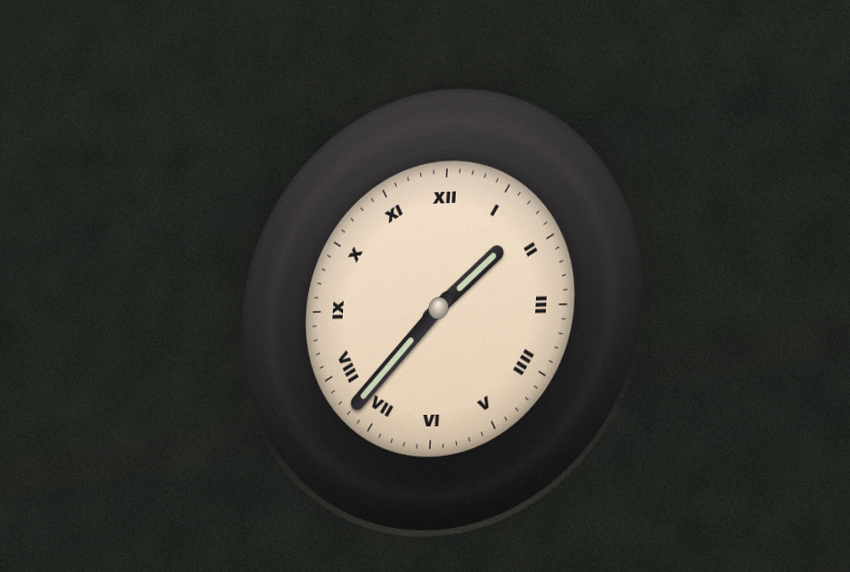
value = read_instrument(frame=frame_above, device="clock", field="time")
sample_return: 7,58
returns 1,37
